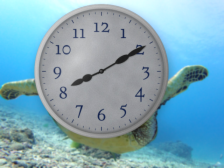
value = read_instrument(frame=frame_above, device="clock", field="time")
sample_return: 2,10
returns 8,10
